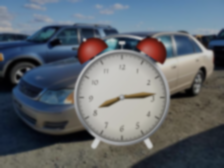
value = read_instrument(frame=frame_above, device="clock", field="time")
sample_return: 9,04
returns 8,14
